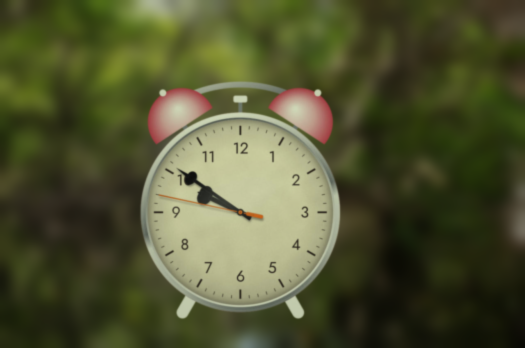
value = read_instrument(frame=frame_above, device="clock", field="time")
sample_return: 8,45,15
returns 9,50,47
